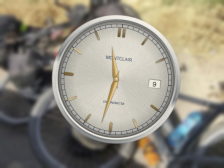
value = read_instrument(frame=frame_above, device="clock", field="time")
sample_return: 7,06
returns 11,32
